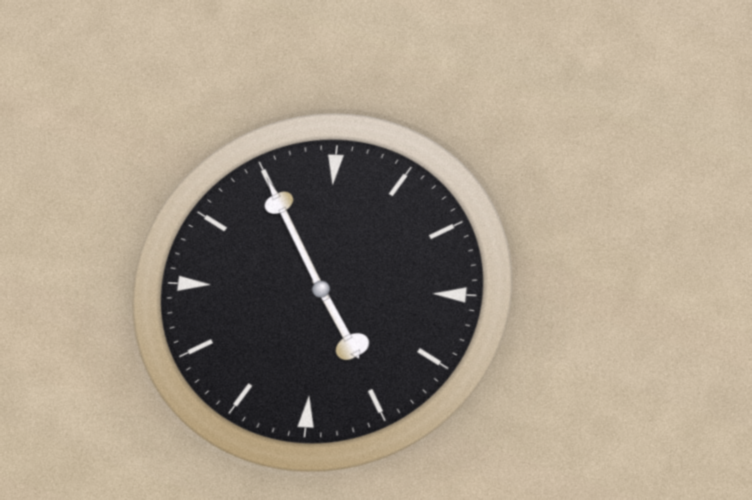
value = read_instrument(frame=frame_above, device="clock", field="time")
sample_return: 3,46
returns 4,55
